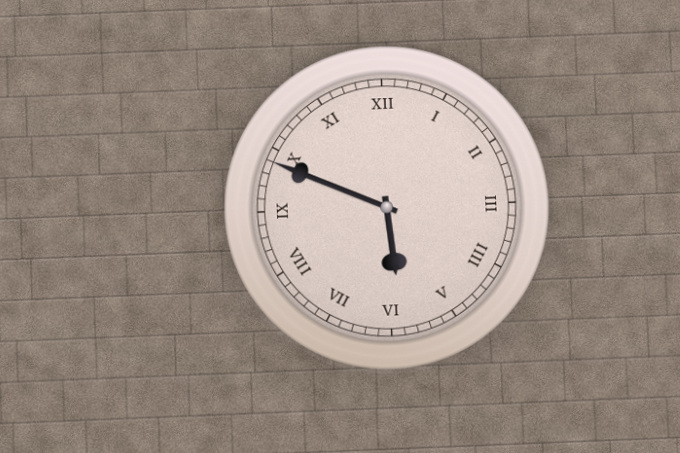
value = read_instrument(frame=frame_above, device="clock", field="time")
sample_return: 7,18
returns 5,49
